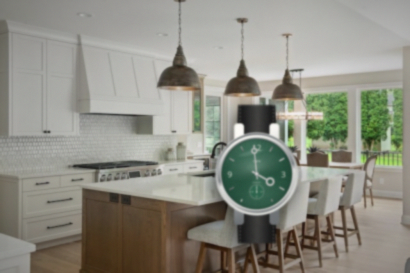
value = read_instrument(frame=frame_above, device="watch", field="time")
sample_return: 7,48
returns 3,59
